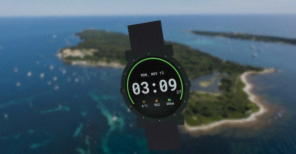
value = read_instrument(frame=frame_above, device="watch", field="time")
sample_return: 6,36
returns 3,09
